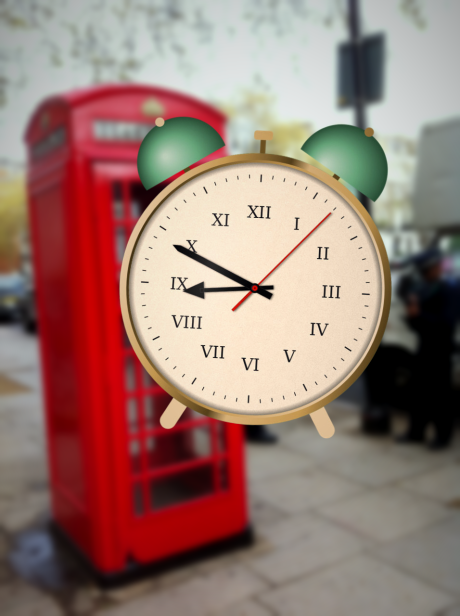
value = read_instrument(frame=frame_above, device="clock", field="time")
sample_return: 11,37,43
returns 8,49,07
